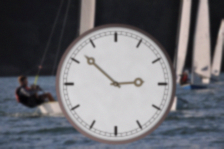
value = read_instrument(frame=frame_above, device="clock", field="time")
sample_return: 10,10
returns 2,52
